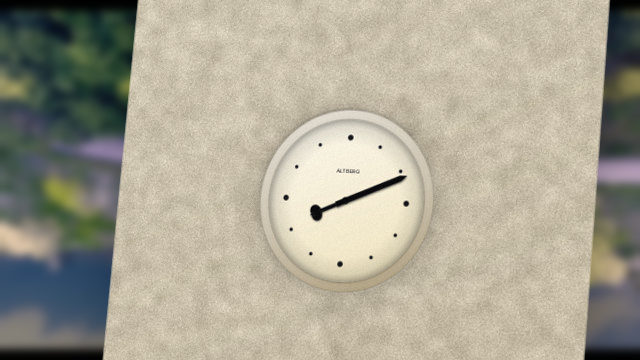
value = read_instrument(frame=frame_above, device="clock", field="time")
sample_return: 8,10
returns 8,11
